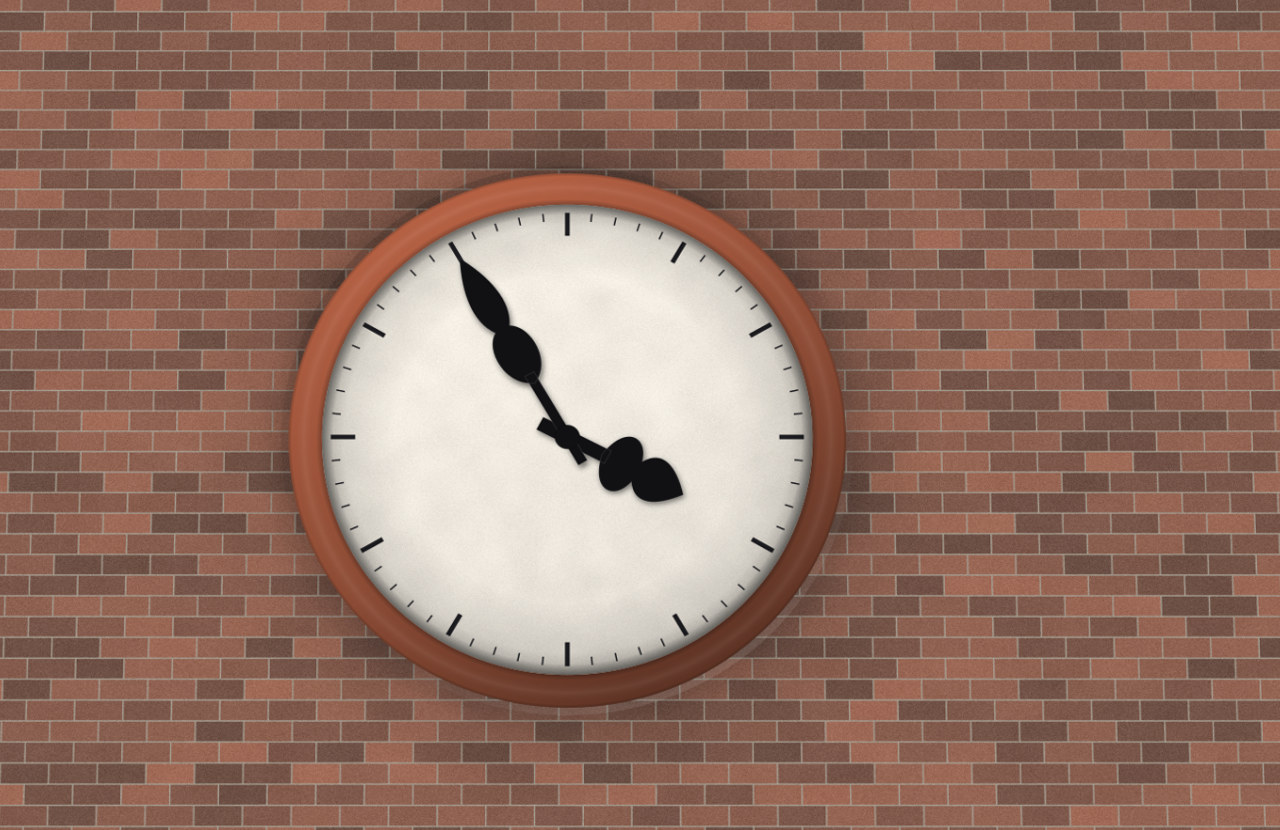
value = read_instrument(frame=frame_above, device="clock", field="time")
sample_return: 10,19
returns 3,55
